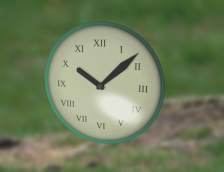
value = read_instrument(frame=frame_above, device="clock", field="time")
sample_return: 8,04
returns 10,08
